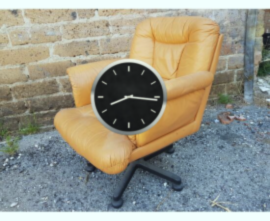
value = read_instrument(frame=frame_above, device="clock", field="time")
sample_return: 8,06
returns 8,16
